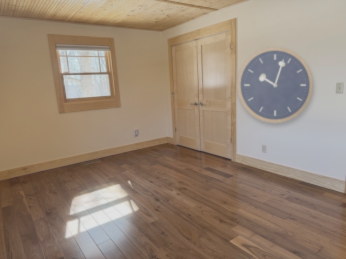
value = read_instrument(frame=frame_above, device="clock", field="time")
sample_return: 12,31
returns 10,03
